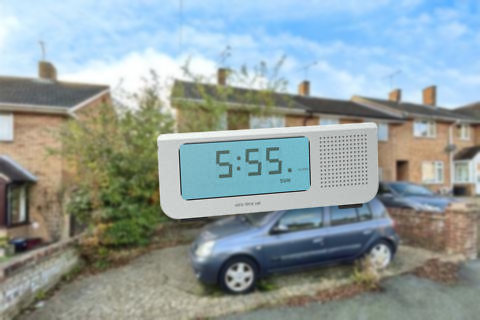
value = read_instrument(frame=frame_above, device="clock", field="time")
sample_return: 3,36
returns 5,55
